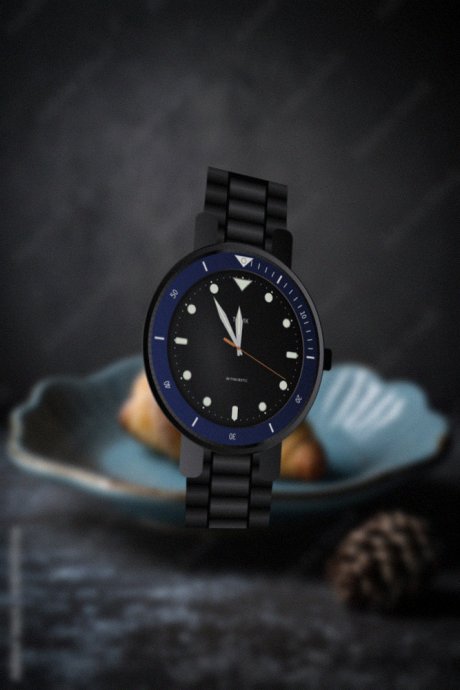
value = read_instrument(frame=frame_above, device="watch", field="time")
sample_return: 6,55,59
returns 11,54,19
